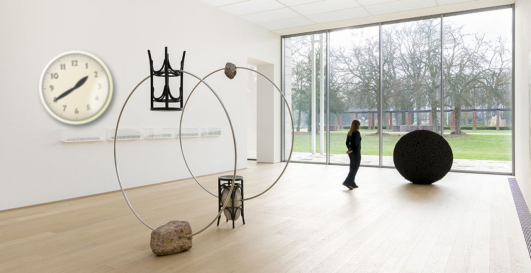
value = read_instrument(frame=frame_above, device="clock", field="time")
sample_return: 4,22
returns 1,40
